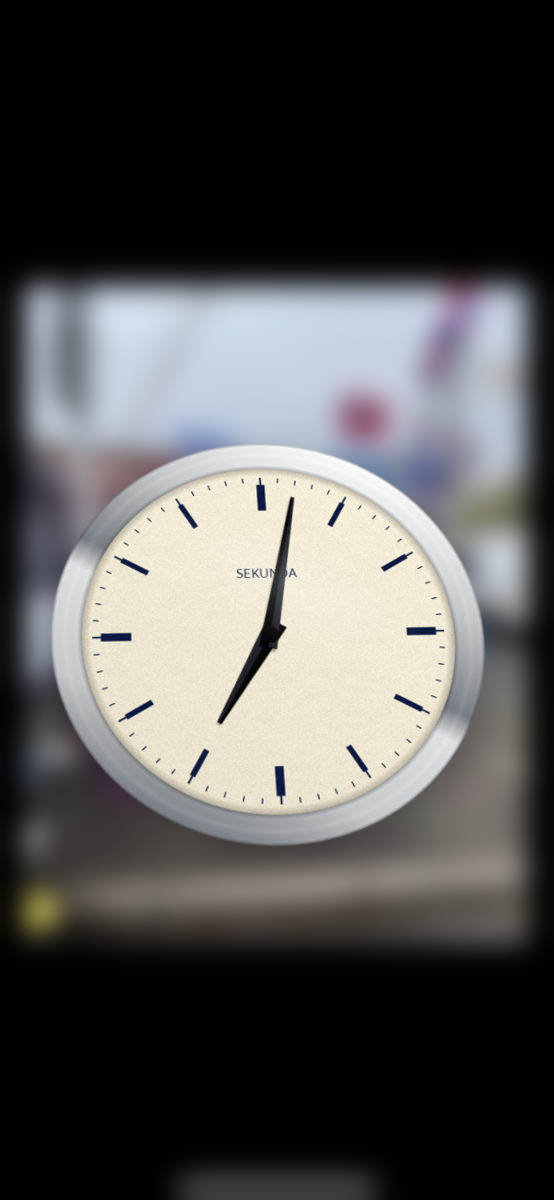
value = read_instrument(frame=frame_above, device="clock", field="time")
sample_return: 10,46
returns 7,02
